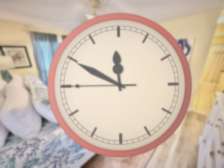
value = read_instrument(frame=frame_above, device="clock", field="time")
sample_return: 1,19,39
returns 11,49,45
